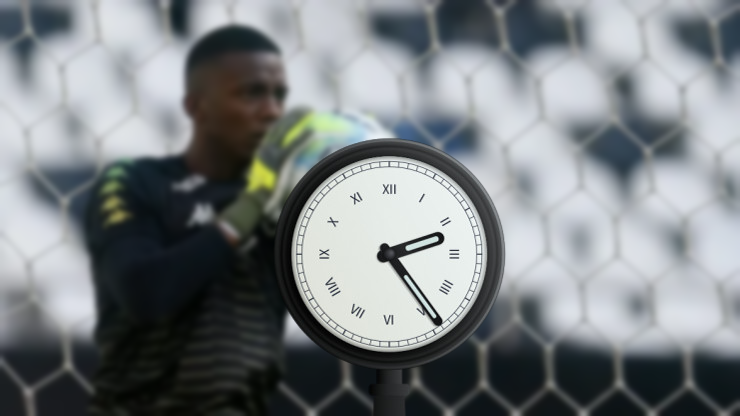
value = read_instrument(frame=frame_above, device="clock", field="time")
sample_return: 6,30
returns 2,24
